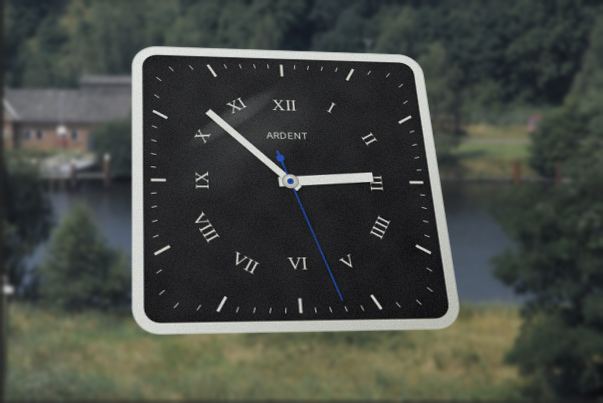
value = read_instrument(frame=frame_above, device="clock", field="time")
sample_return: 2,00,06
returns 2,52,27
